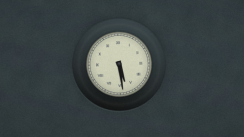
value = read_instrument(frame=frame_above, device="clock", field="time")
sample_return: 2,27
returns 5,29
